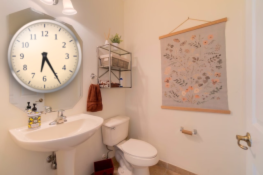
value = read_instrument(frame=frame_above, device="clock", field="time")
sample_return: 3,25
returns 6,25
